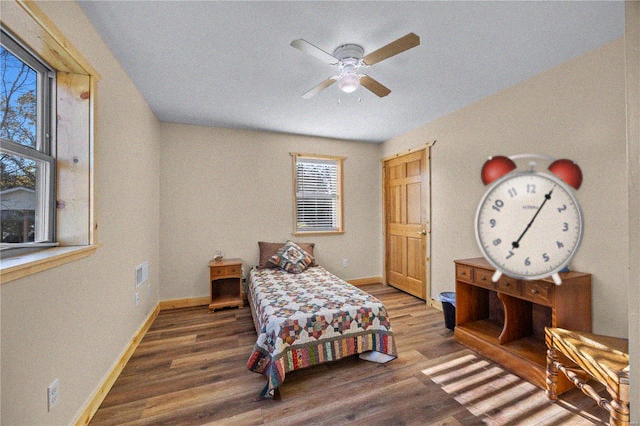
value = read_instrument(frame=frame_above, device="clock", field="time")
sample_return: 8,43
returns 7,05
